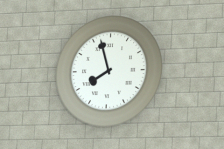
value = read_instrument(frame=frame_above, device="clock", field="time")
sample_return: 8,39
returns 7,57
